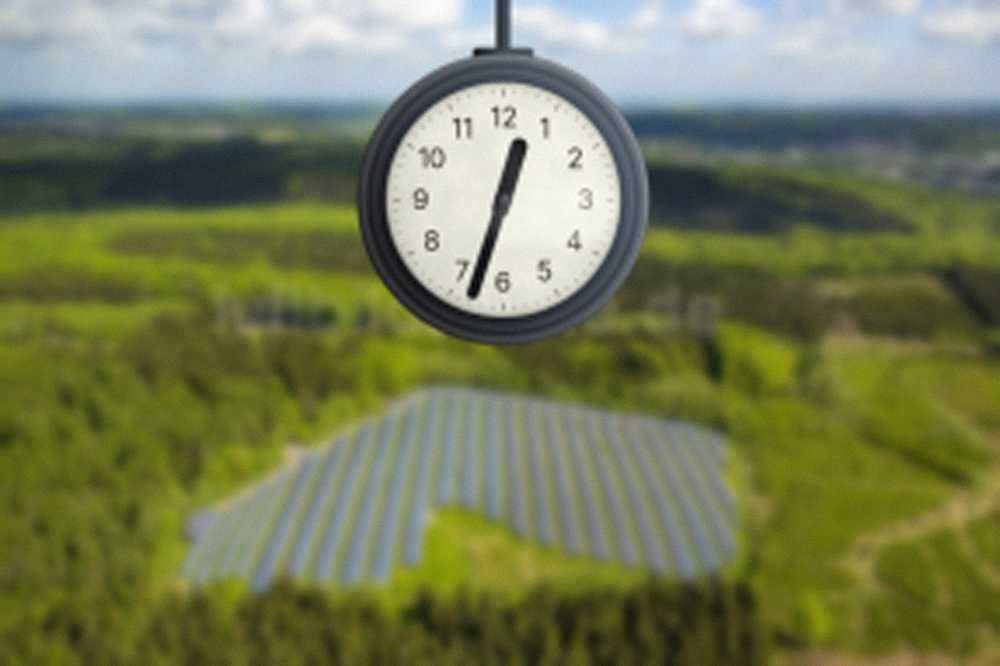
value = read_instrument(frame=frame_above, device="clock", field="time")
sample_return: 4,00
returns 12,33
